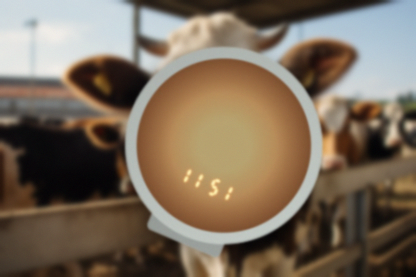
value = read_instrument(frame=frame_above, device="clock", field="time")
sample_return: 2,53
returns 11,51
